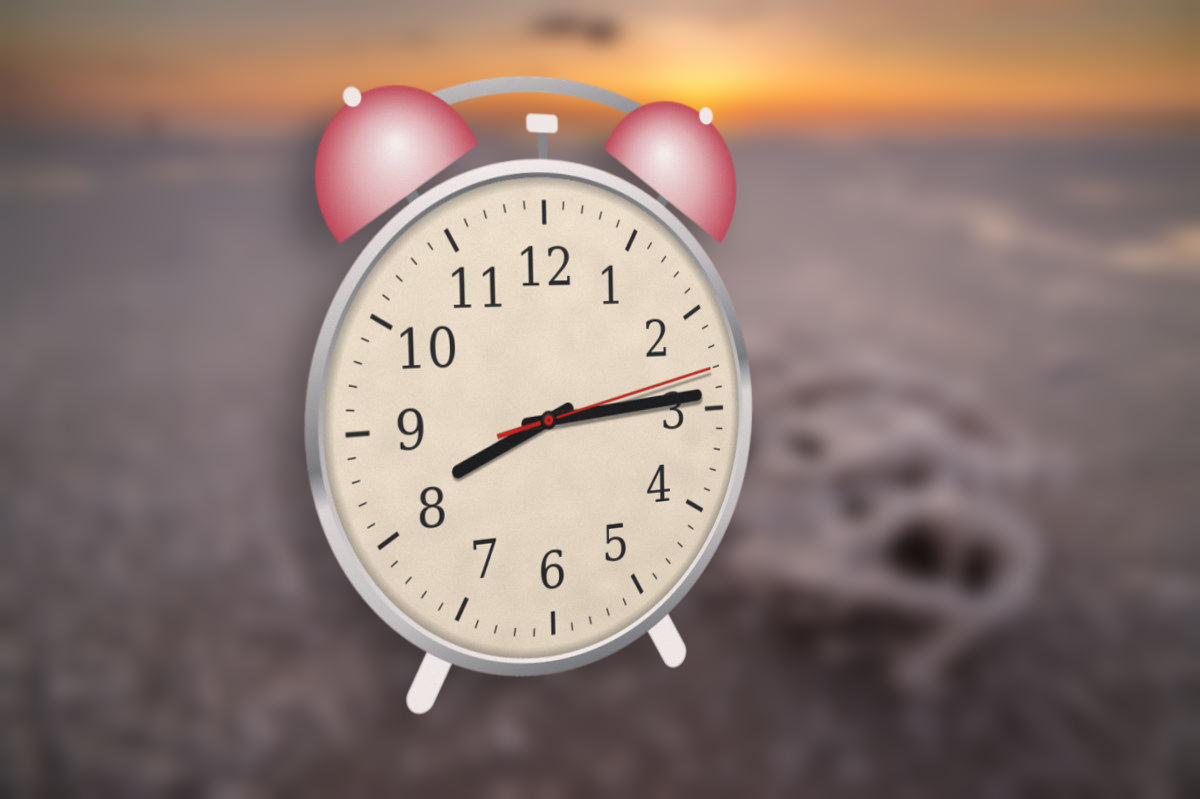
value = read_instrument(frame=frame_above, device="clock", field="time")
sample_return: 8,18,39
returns 8,14,13
